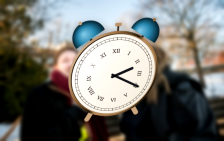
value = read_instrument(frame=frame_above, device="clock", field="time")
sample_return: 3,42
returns 2,20
